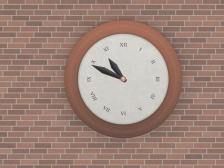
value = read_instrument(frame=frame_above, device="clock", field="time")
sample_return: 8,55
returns 10,49
